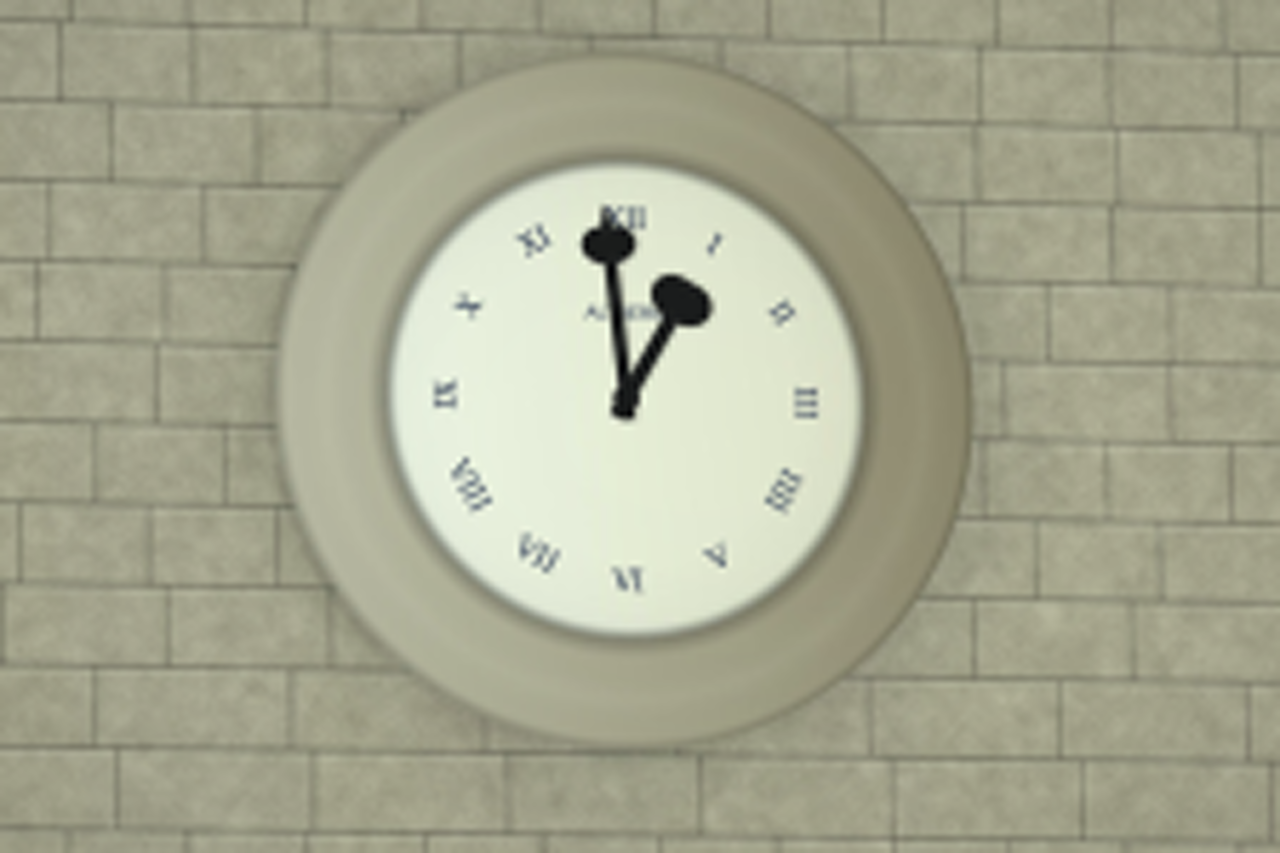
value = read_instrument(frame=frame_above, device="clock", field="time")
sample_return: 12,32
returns 12,59
